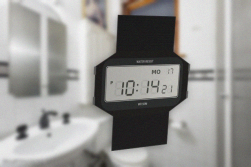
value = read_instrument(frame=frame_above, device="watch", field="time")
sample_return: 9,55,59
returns 10,14,21
